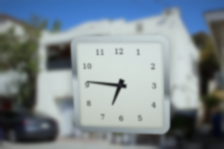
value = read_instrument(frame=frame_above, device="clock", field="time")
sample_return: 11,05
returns 6,46
